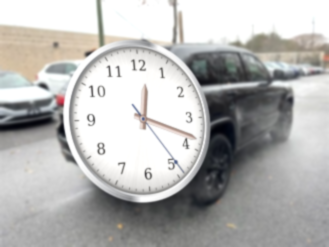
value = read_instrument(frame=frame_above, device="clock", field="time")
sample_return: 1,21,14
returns 12,18,24
